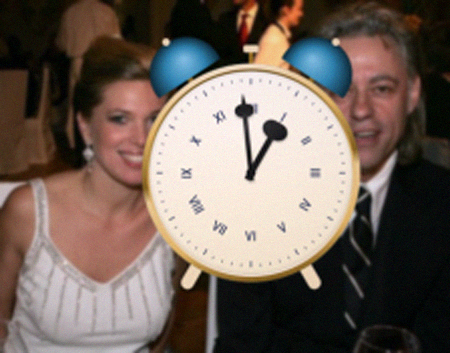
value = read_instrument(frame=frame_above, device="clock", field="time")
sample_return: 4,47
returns 12,59
